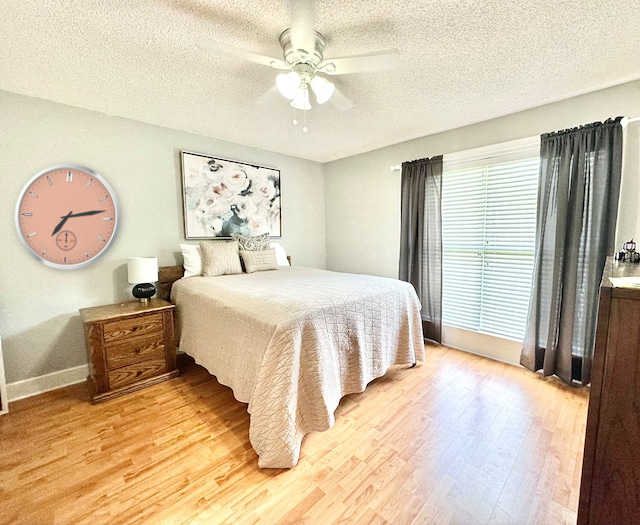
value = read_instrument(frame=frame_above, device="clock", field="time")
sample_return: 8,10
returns 7,13
